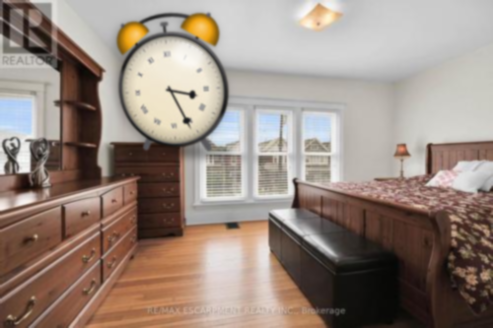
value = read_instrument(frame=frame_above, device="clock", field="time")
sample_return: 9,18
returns 3,26
